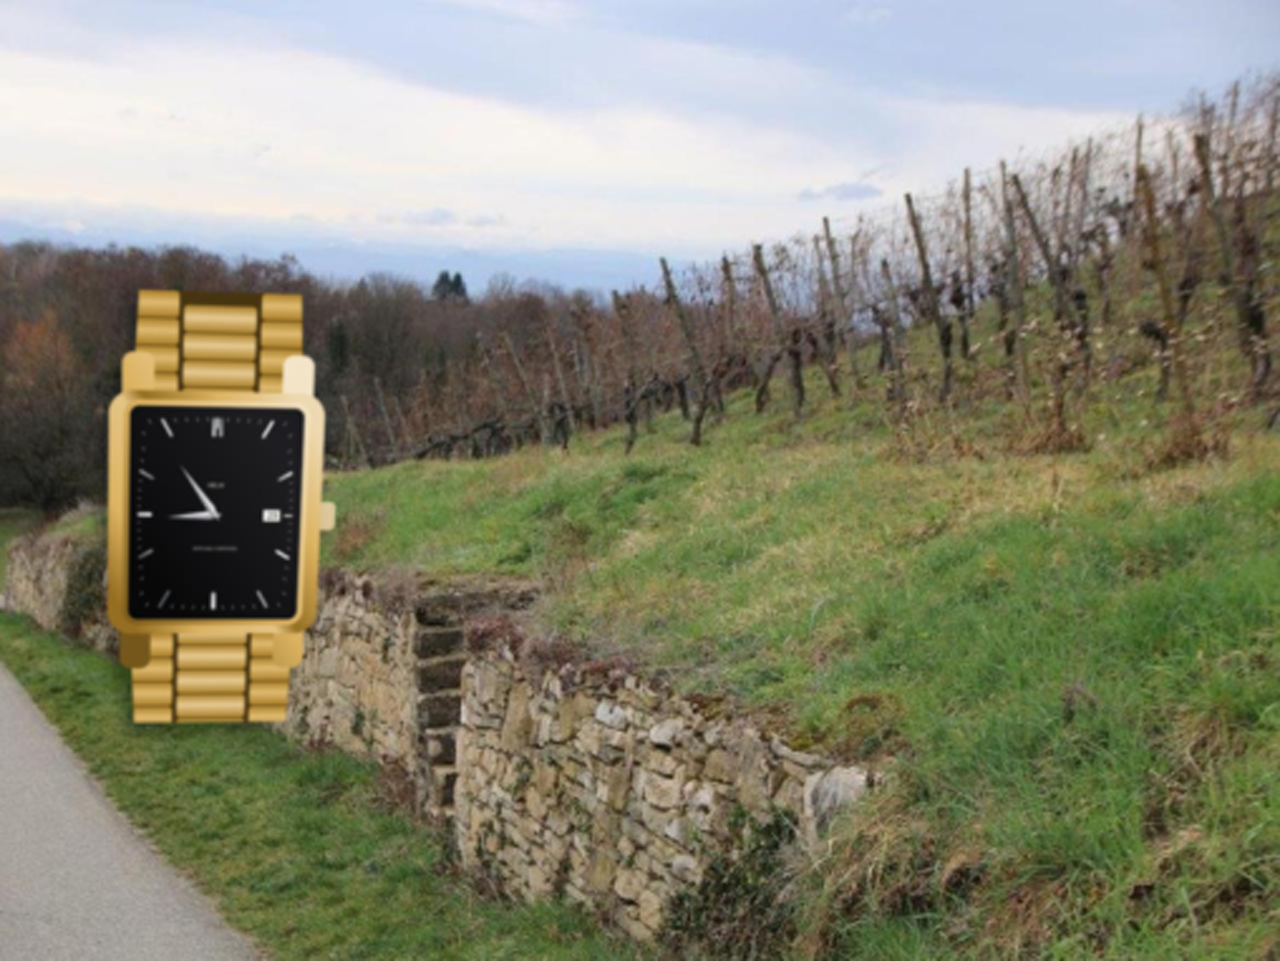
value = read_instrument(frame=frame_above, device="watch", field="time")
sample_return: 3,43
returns 8,54
